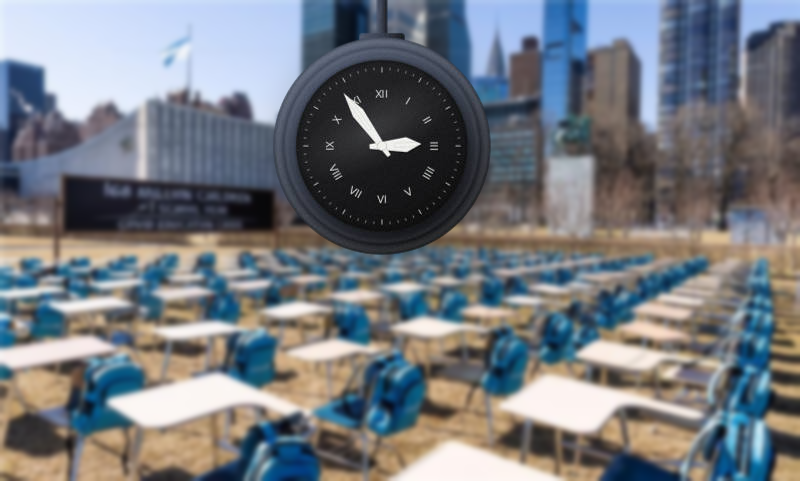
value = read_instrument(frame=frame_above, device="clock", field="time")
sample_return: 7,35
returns 2,54
